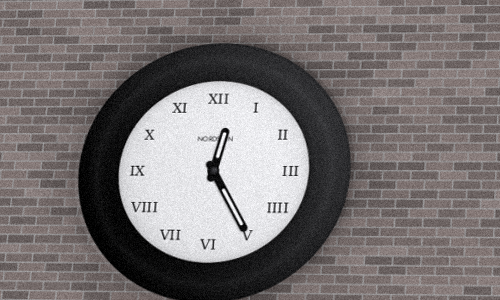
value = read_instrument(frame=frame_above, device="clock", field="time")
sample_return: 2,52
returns 12,25
